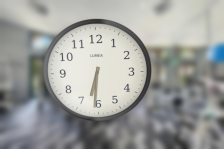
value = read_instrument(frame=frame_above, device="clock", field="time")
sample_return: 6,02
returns 6,31
